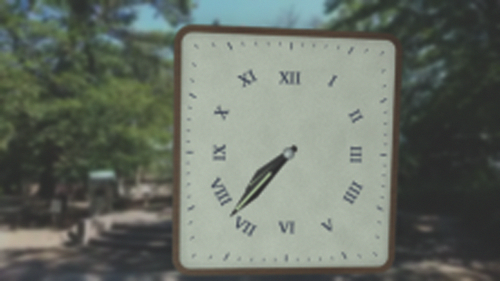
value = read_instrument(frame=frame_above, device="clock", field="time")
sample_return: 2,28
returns 7,37
